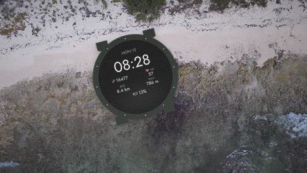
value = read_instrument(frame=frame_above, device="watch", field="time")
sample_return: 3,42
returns 8,28
